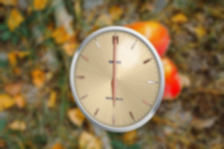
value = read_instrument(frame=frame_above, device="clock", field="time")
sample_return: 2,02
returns 6,00
